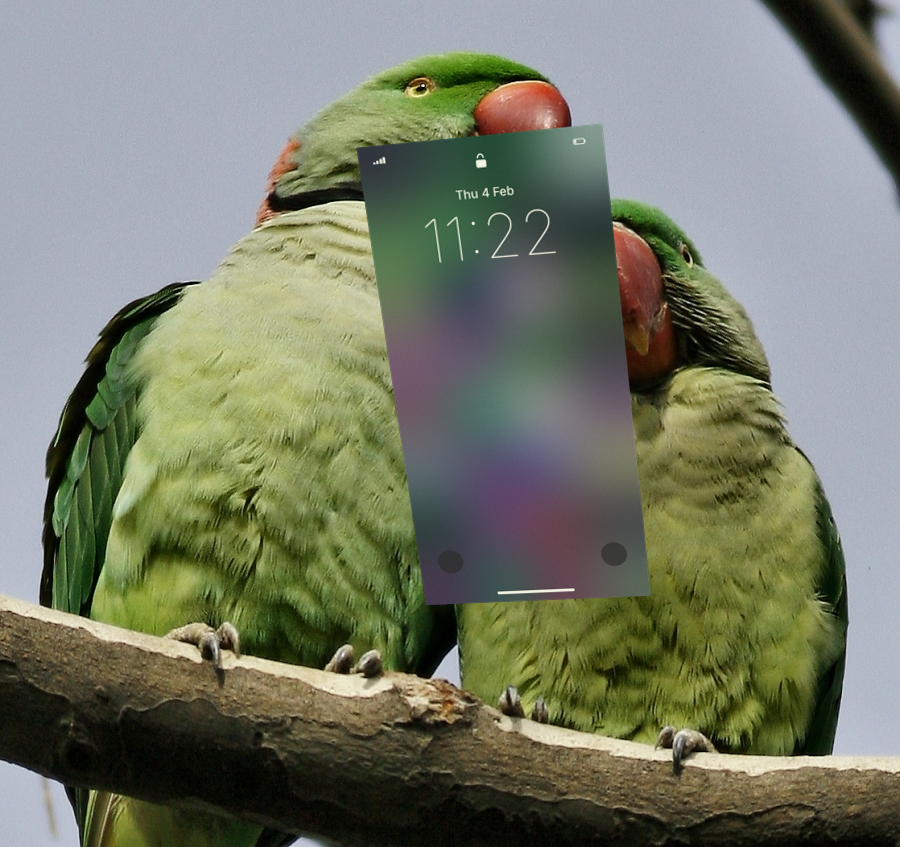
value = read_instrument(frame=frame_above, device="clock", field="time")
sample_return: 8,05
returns 11,22
